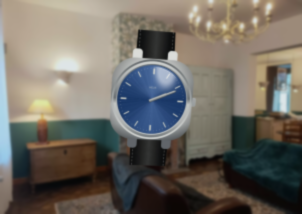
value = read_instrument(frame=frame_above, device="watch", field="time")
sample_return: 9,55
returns 2,11
